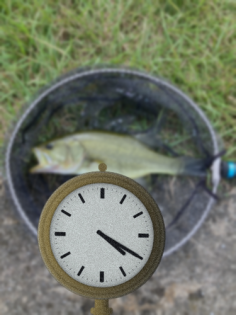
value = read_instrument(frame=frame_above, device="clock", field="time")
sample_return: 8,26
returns 4,20
